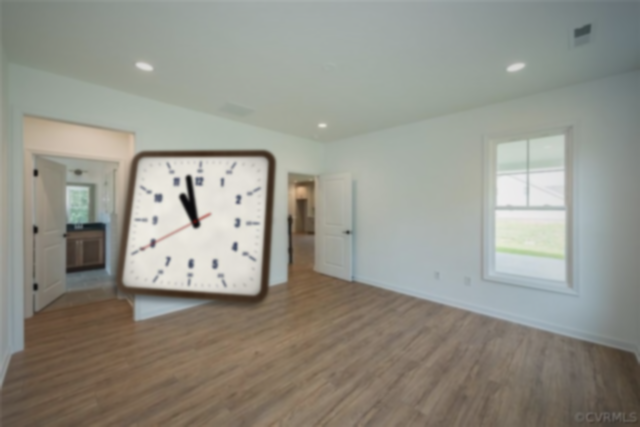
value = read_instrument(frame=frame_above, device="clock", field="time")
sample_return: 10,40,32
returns 10,57,40
